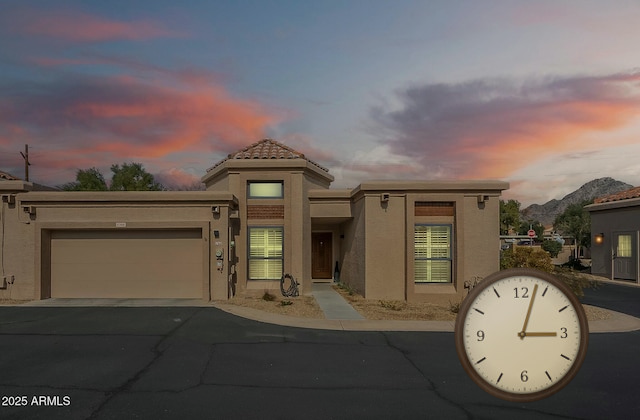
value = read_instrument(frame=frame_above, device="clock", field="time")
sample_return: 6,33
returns 3,03
